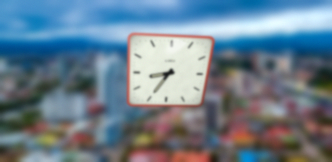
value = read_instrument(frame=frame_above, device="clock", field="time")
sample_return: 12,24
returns 8,35
